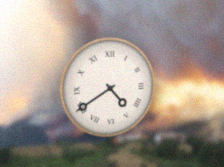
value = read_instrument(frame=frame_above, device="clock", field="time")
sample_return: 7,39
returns 4,40
